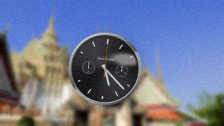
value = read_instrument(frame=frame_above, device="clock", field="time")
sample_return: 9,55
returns 5,22
